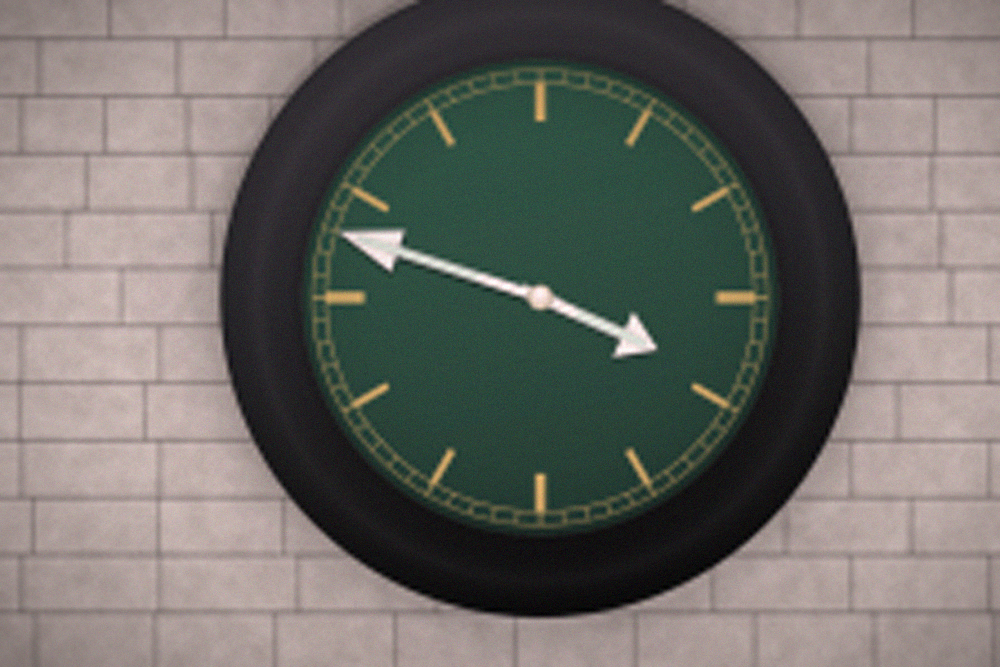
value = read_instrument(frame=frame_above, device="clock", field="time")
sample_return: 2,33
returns 3,48
